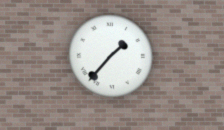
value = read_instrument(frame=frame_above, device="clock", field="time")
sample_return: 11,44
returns 1,37
